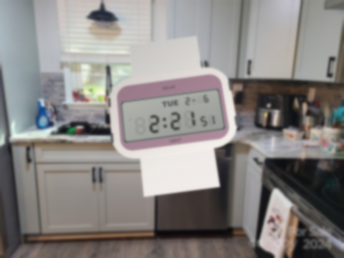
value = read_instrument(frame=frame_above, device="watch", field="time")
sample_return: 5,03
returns 2,21
